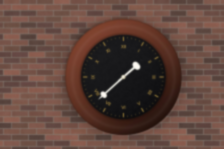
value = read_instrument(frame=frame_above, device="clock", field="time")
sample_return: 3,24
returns 1,38
